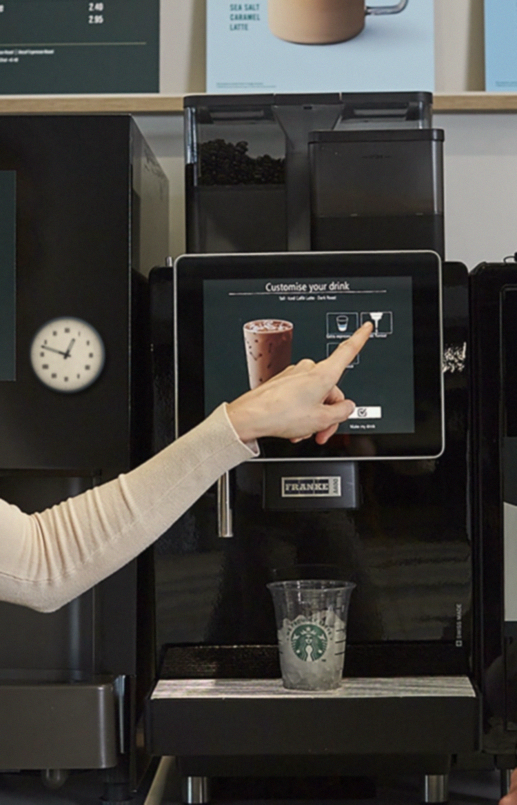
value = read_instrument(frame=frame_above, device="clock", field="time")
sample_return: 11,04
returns 12,48
